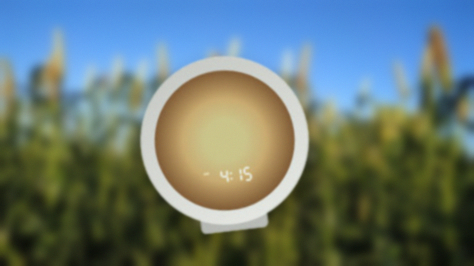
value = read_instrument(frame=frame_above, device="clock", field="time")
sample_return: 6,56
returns 4,15
